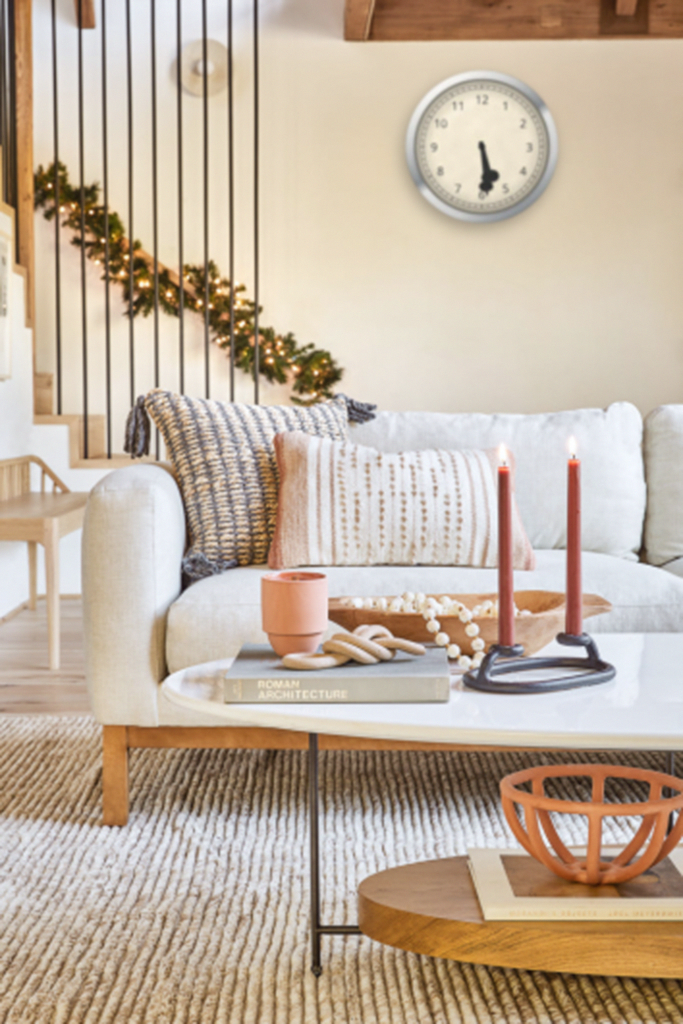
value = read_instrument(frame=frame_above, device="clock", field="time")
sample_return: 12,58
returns 5,29
